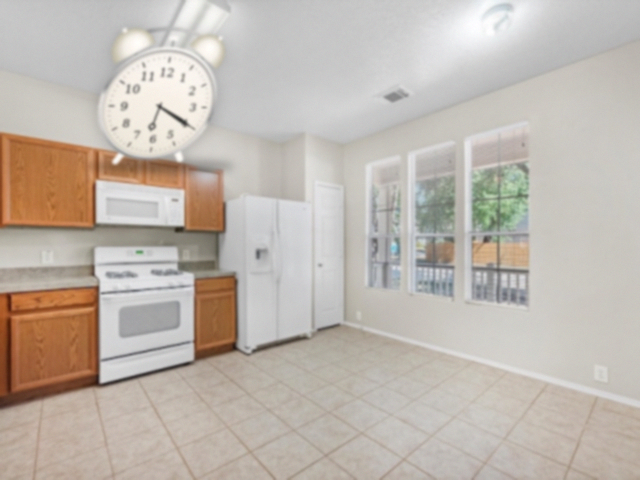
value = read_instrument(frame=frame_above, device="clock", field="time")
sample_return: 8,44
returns 6,20
